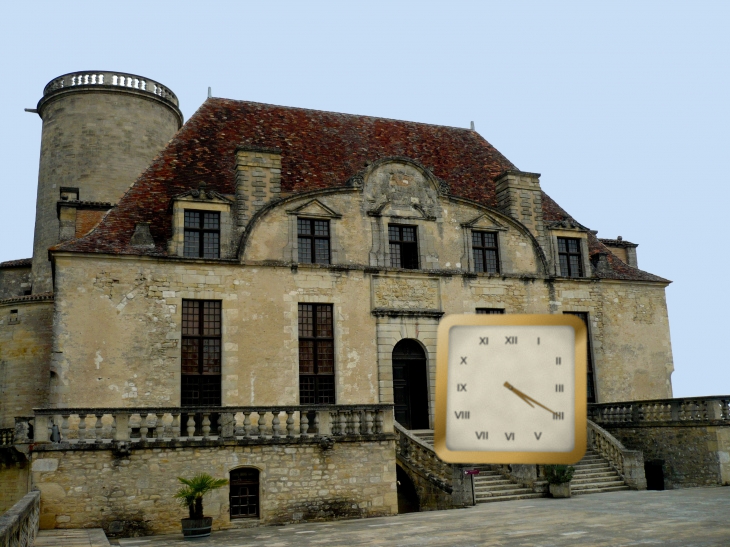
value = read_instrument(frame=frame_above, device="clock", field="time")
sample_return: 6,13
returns 4,20
